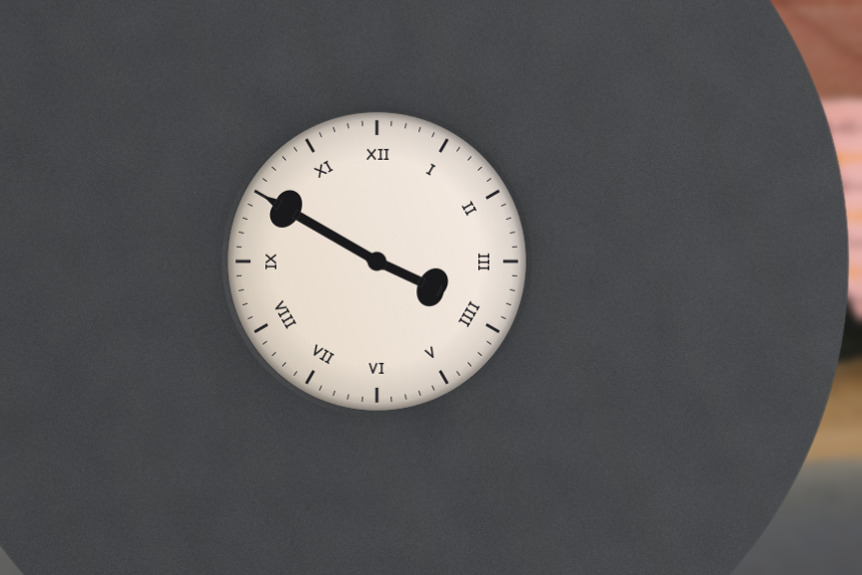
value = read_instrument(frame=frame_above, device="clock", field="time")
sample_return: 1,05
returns 3,50
